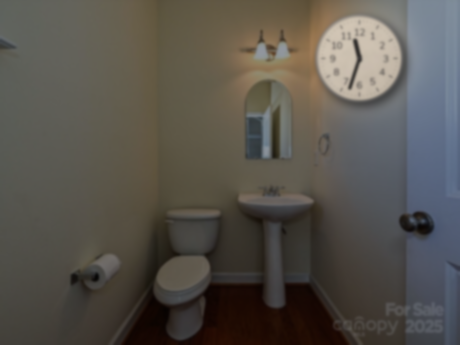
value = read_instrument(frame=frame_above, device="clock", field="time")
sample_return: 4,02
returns 11,33
